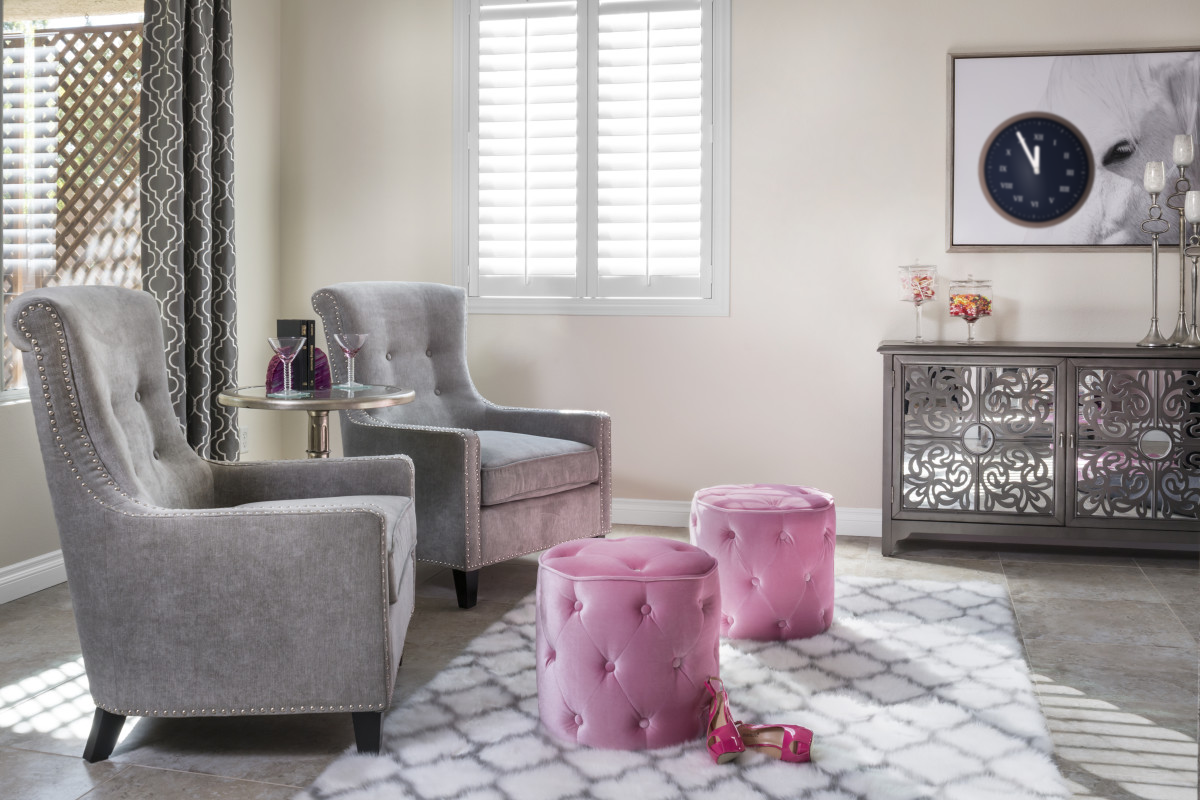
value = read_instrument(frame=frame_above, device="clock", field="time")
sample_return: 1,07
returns 11,55
